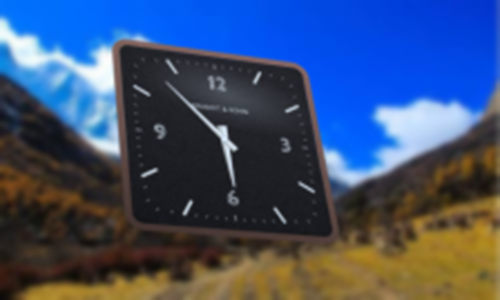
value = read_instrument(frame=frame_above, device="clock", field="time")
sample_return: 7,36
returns 5,53
